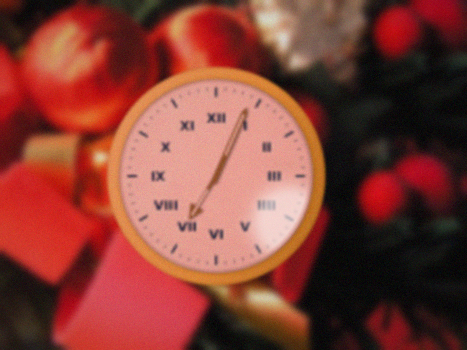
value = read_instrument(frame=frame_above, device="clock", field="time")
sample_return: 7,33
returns 7,04
